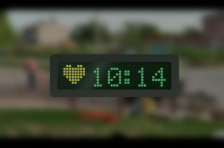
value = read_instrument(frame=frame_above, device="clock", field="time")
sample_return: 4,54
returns 10,14
